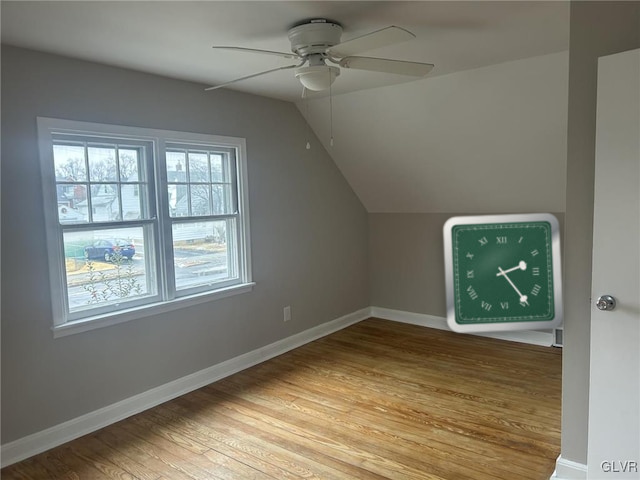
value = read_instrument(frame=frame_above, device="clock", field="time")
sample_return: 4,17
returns 2,24
